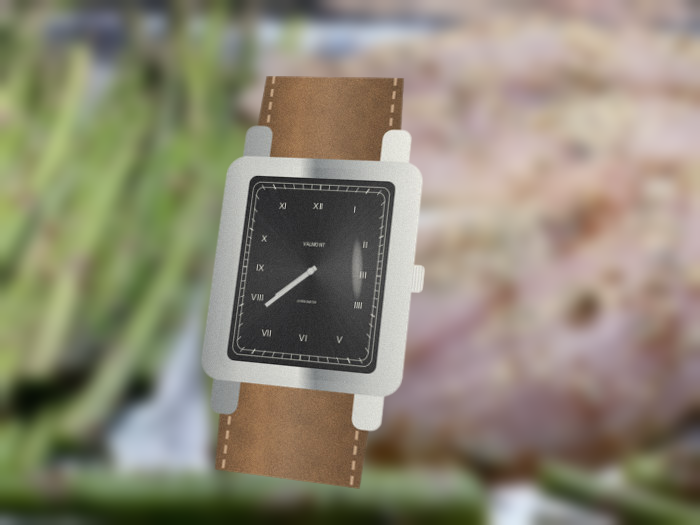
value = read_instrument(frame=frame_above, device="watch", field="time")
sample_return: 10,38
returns 7,38
